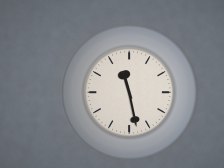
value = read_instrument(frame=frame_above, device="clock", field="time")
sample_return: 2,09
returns 11,28
